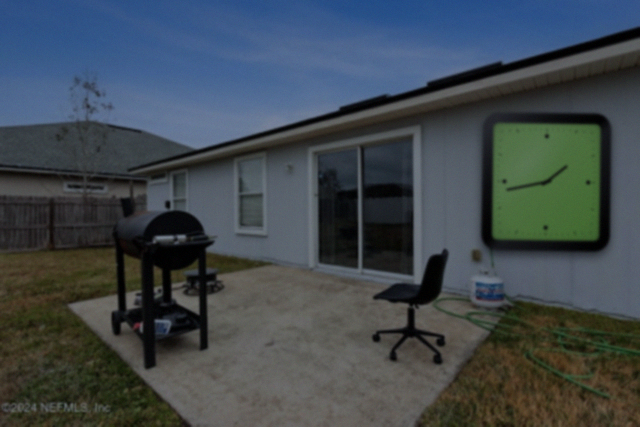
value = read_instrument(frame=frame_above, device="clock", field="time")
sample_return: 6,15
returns 1,43
